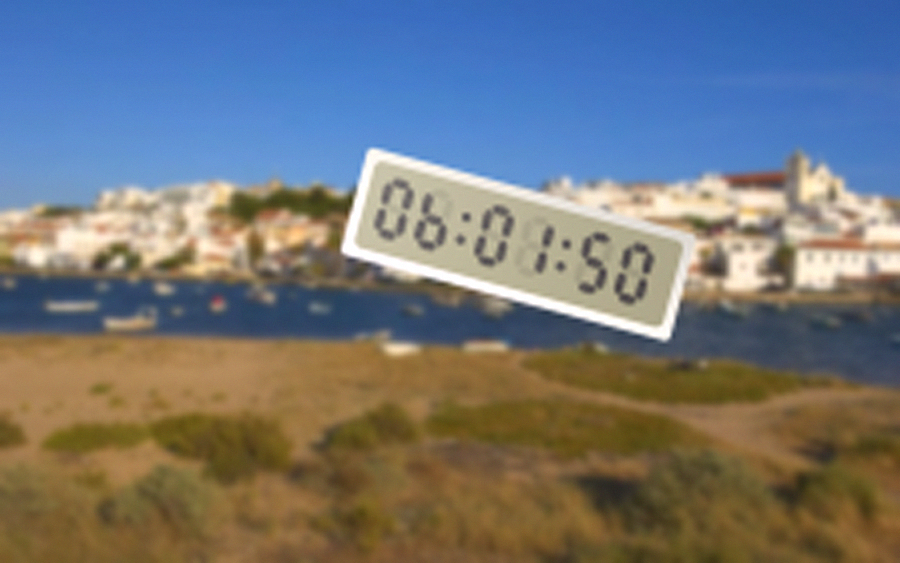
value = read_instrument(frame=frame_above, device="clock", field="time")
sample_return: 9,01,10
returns 6,01,50
